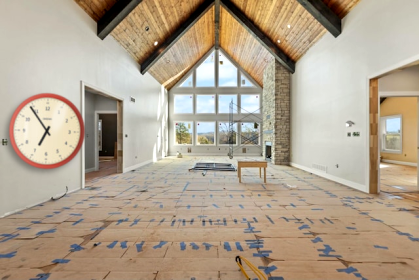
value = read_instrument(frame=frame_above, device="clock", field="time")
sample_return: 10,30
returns 6,54
